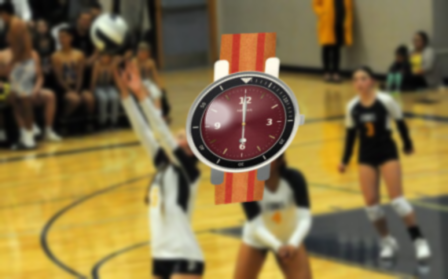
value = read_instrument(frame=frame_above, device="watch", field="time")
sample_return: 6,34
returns 6,00
